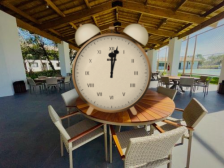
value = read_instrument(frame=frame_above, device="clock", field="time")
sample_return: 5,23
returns 12,02
